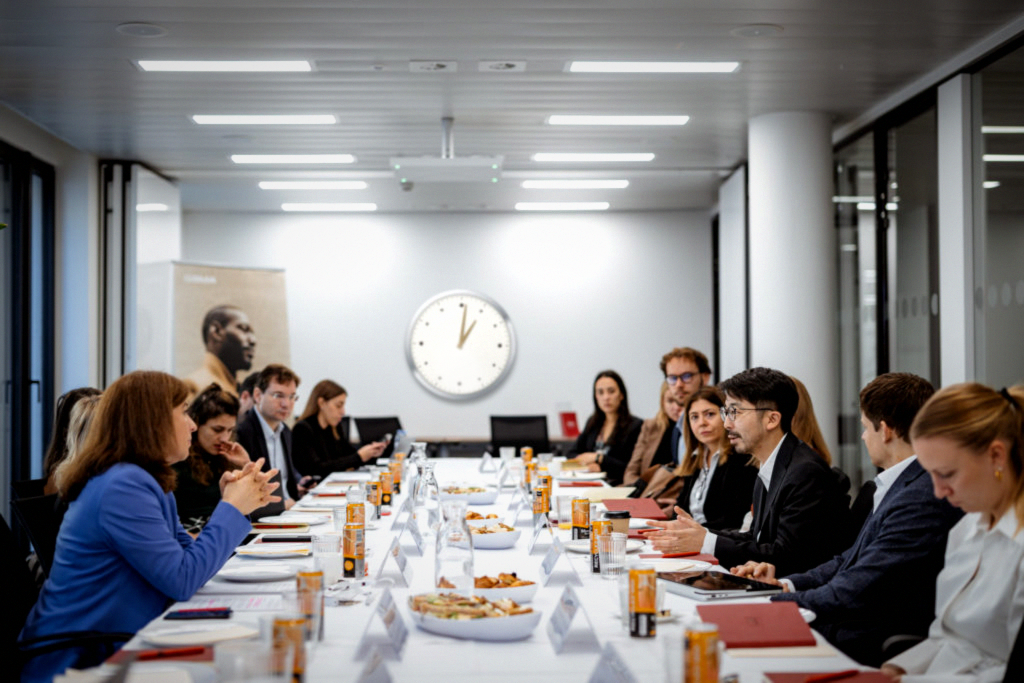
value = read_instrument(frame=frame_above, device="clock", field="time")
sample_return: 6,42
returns 1,01
